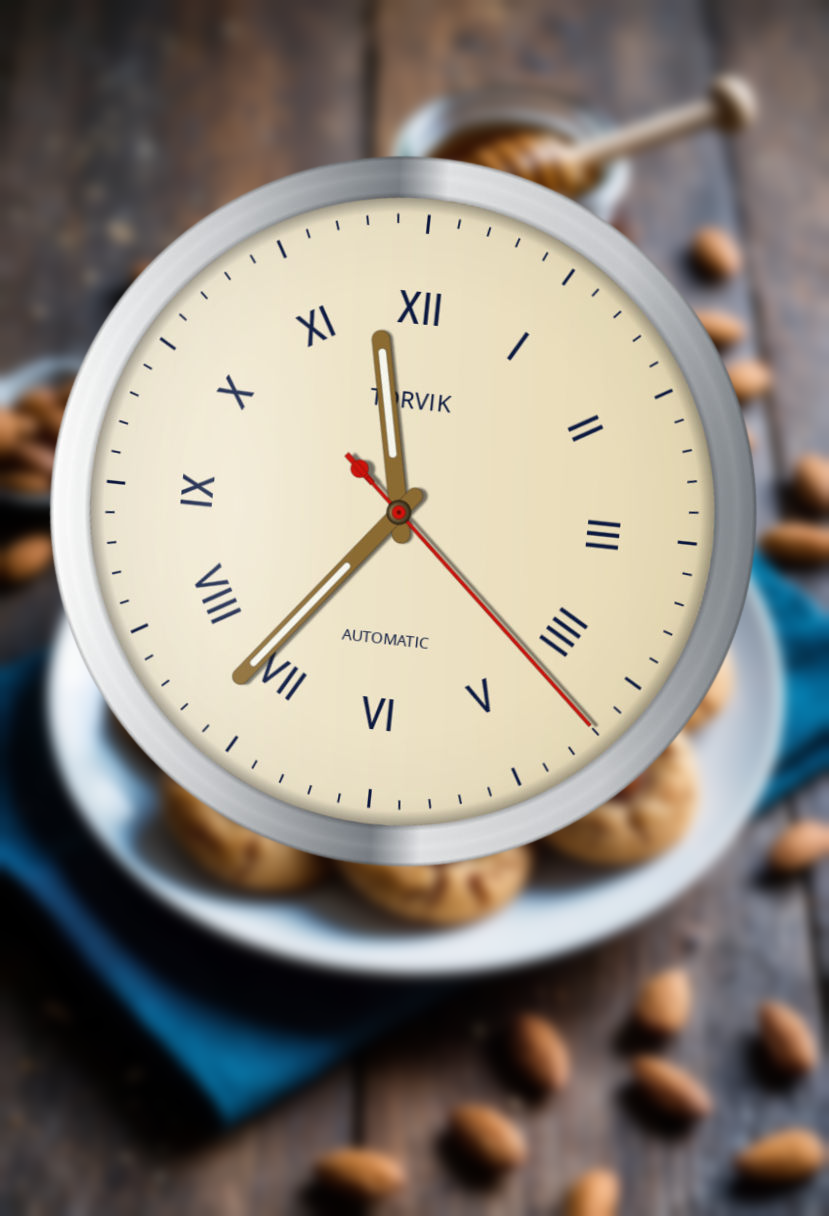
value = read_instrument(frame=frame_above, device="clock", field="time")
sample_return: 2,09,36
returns 11,36,22
